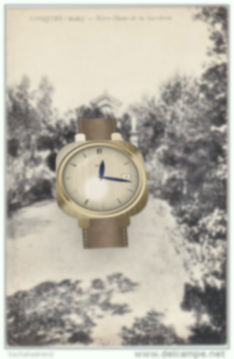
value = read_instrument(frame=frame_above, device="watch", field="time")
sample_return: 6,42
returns 12,17
